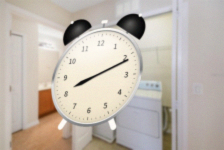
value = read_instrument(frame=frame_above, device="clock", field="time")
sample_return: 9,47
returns 8,11
